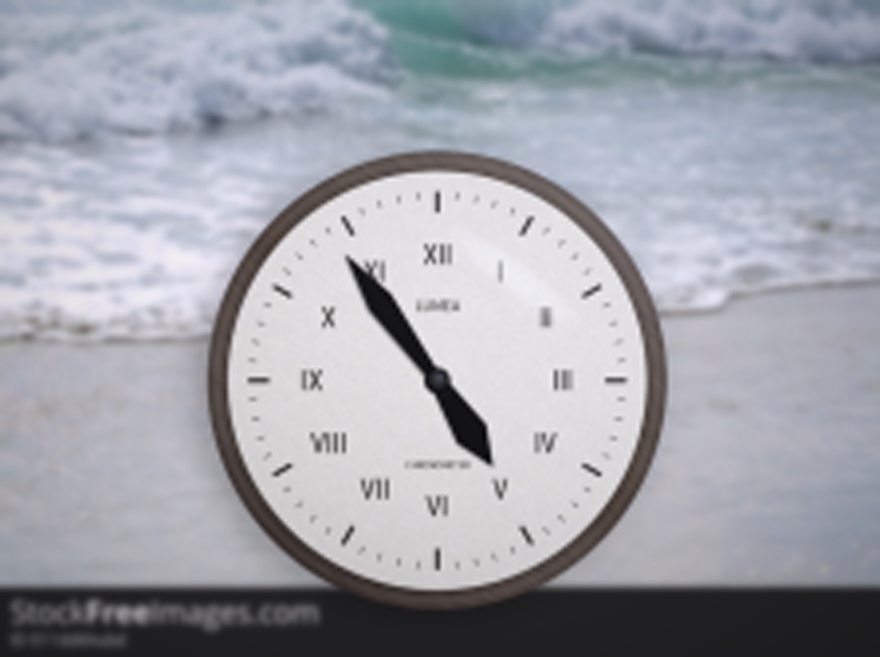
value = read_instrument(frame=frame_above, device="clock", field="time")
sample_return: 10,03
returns 4,54
